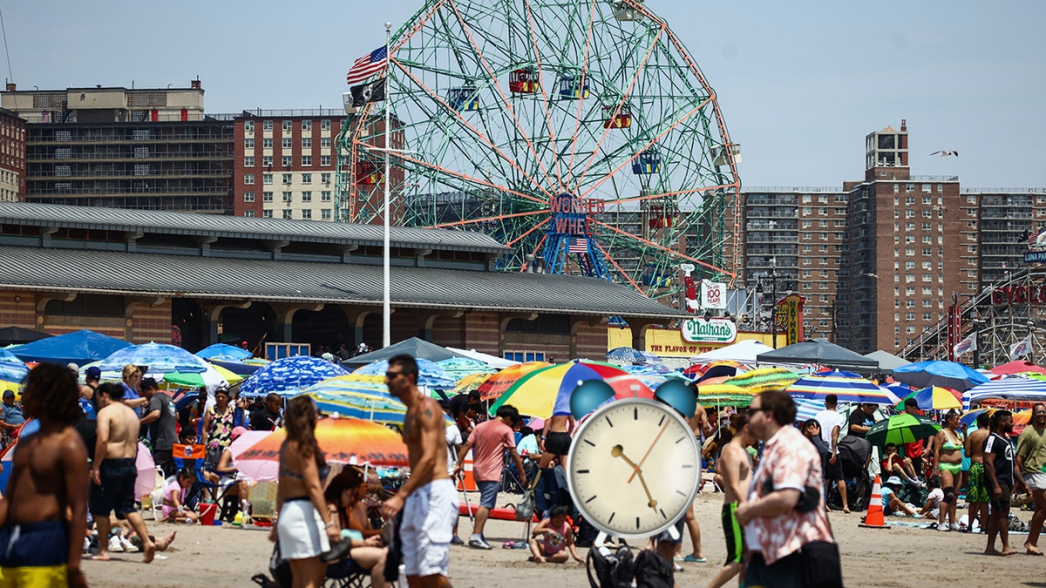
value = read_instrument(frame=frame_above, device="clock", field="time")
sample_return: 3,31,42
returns 10,26,06
